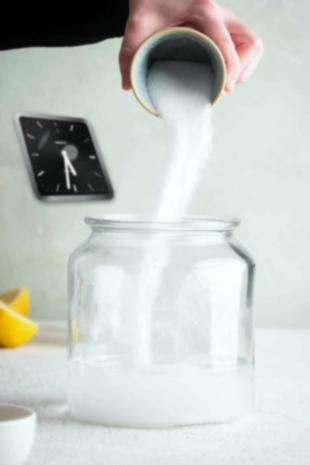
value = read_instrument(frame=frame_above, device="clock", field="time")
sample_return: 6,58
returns 5,32
